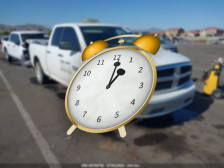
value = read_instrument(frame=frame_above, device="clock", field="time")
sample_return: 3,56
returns 1,01
